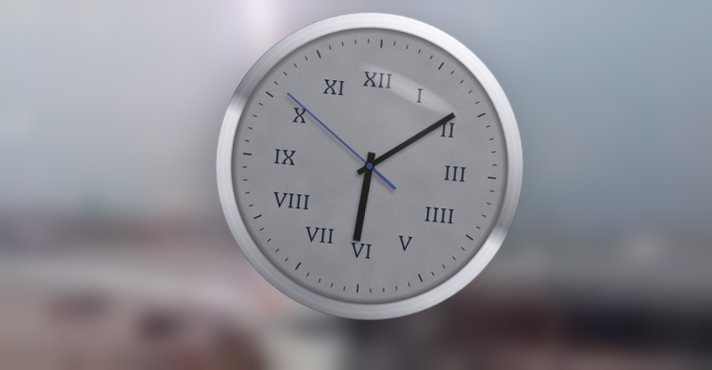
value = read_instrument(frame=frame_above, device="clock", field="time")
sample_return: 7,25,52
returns 6,08,51
